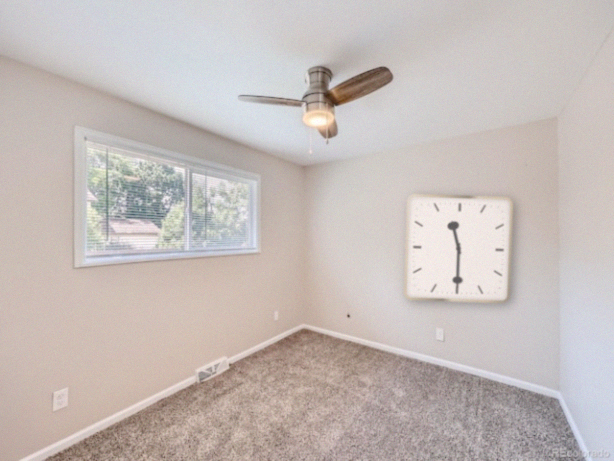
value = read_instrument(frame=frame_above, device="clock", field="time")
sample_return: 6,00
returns 11,30
